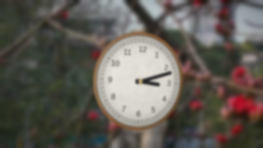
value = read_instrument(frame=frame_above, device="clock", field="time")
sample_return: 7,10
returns 3,12
